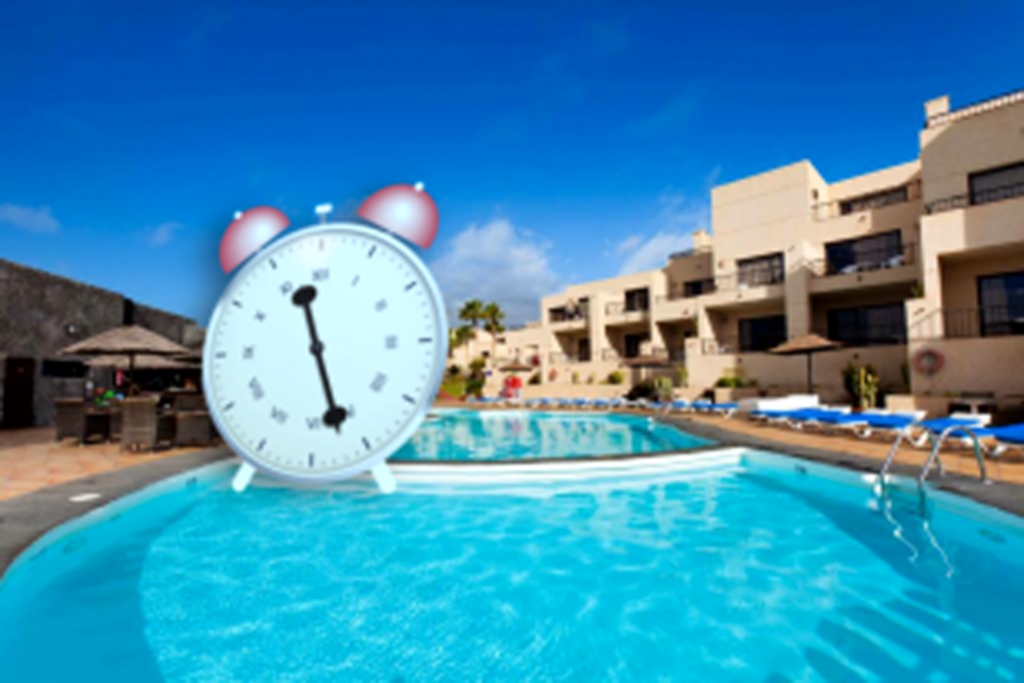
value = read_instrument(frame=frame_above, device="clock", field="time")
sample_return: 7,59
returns 11,27
